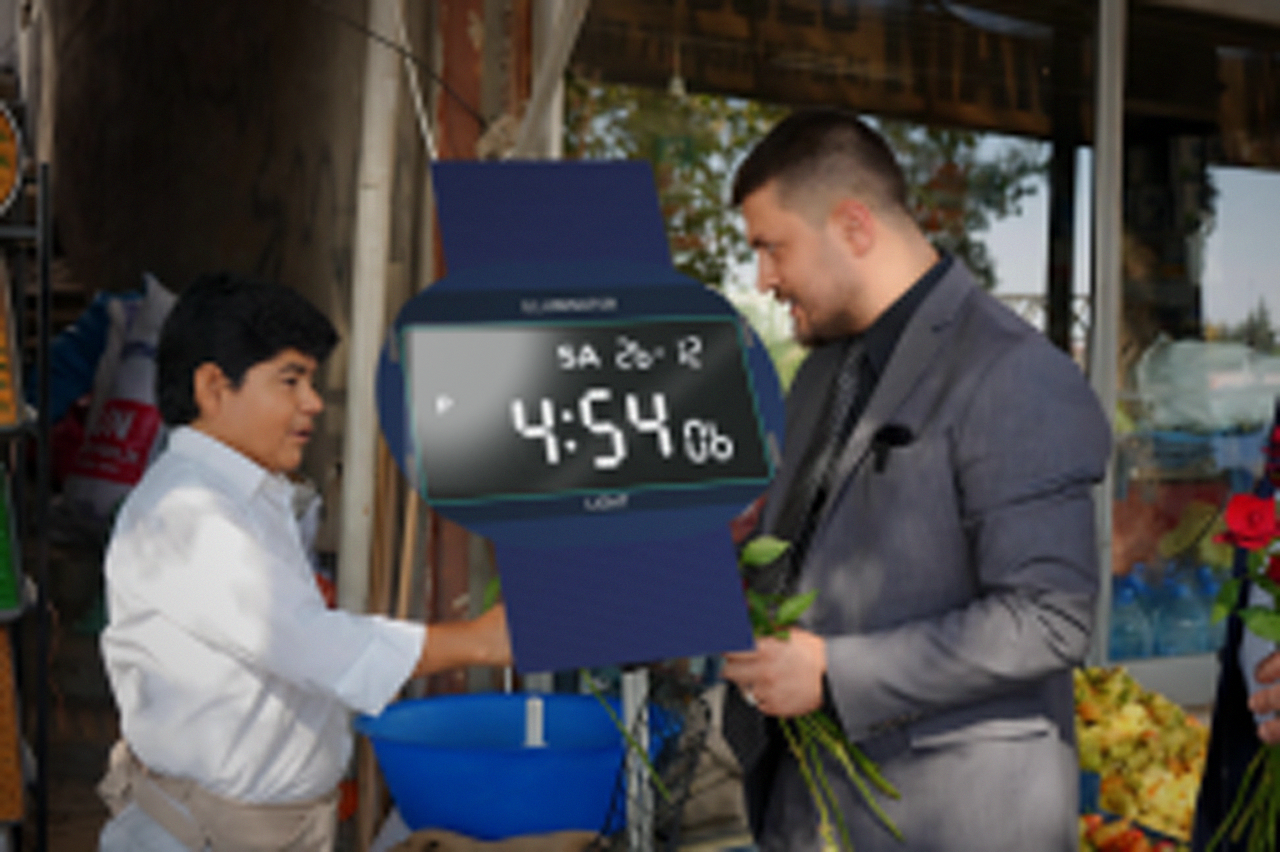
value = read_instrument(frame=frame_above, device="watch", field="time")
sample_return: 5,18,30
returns 4,54,06
